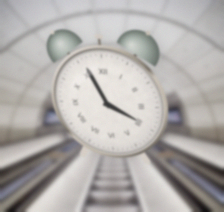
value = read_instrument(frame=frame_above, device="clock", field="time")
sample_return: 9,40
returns 3,56
